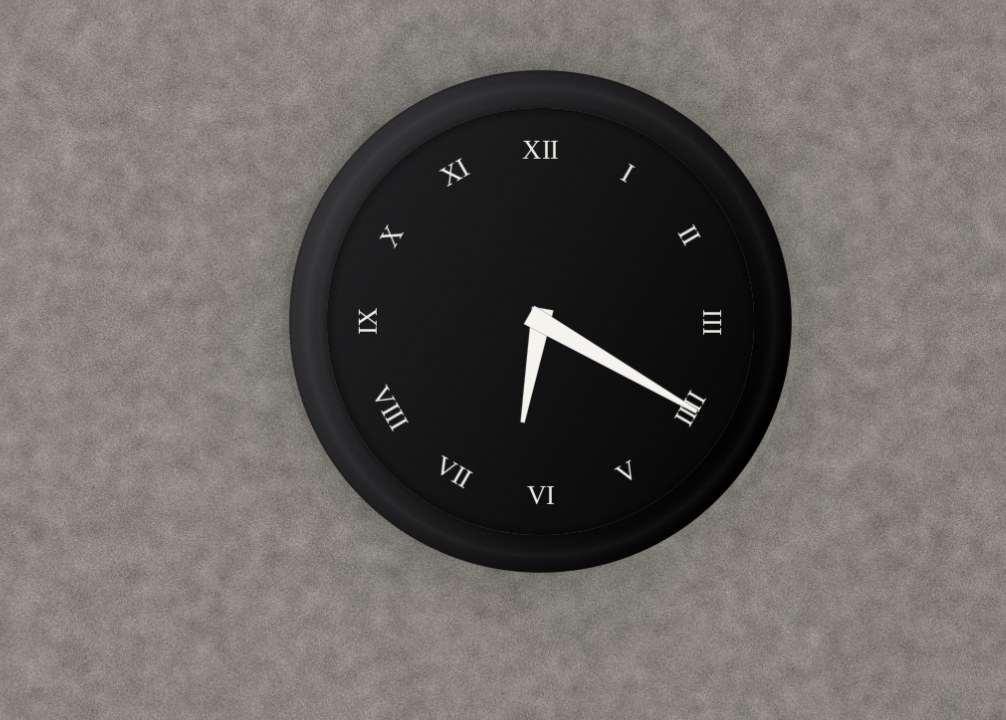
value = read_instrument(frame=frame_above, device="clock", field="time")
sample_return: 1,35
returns 6,20
